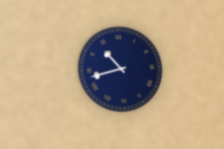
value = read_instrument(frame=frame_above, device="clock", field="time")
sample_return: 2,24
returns 10,43
